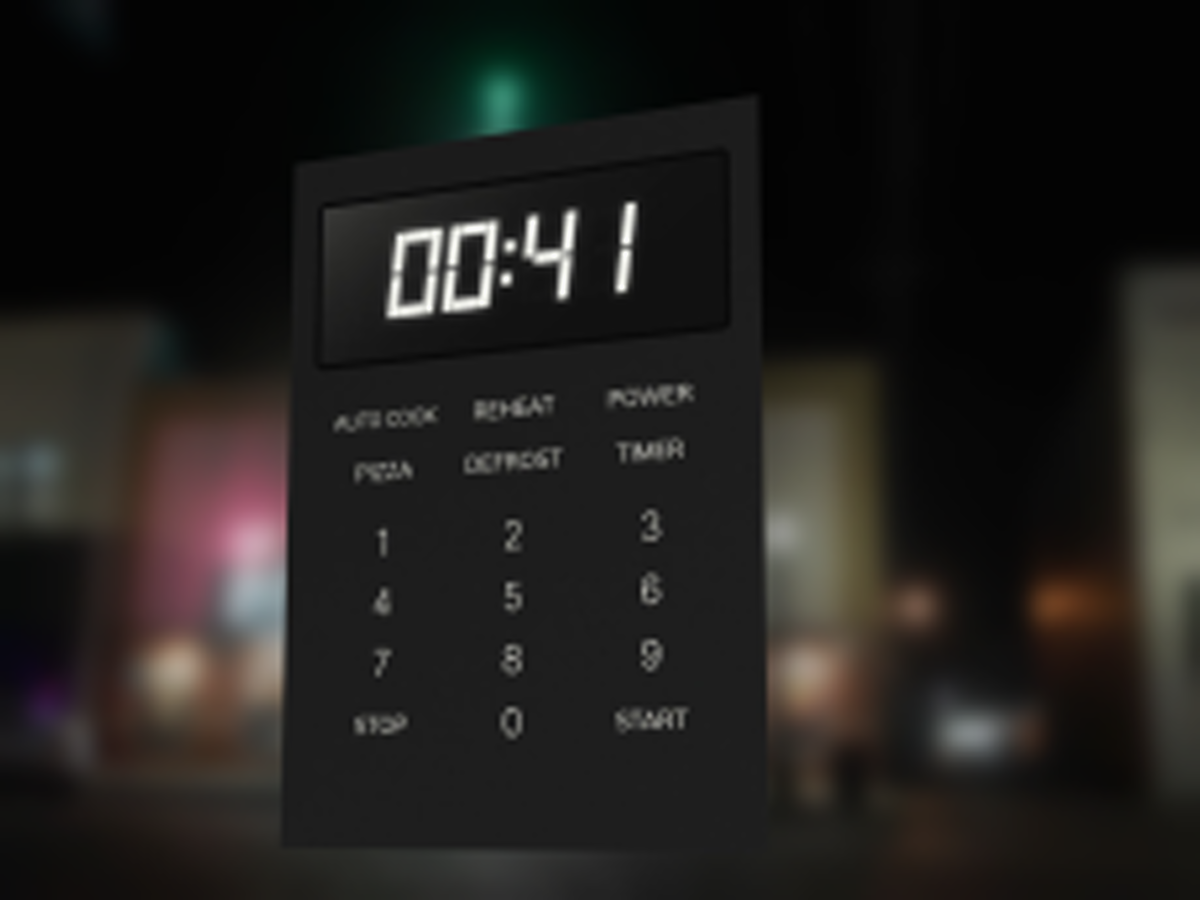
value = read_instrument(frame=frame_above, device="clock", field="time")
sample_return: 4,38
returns 0,41
